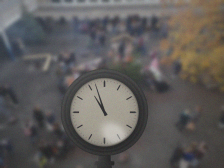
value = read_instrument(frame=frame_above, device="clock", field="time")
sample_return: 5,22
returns 10,57
